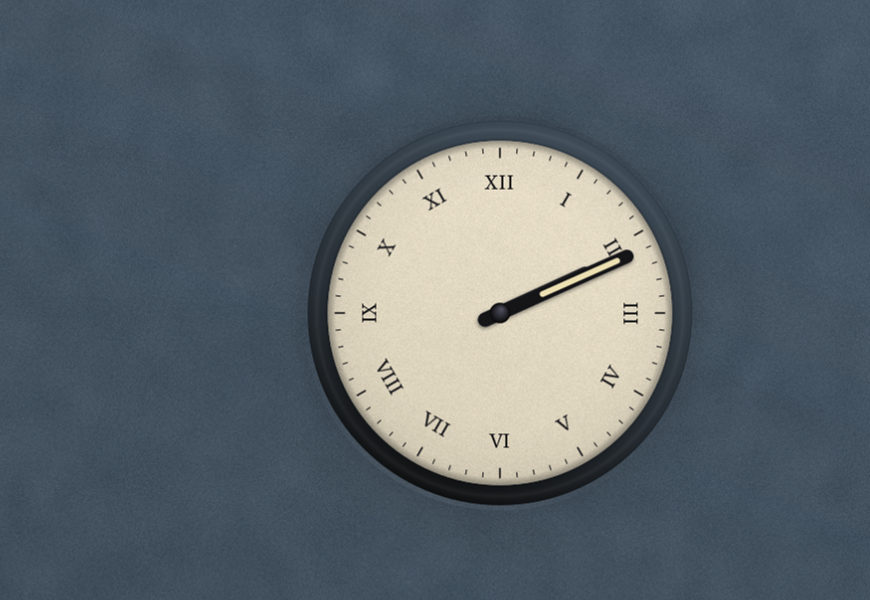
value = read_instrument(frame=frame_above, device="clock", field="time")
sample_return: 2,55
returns 2,11
